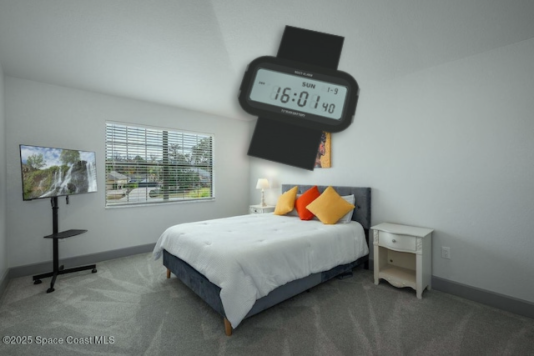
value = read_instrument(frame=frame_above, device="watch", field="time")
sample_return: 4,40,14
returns 16,01,40
